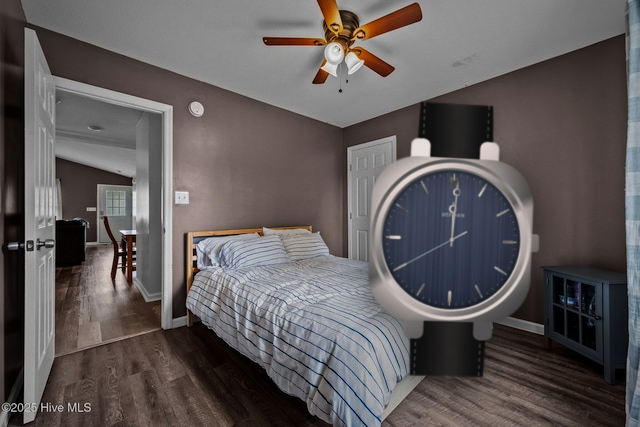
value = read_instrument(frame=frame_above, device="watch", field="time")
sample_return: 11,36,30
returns 12,00,40
